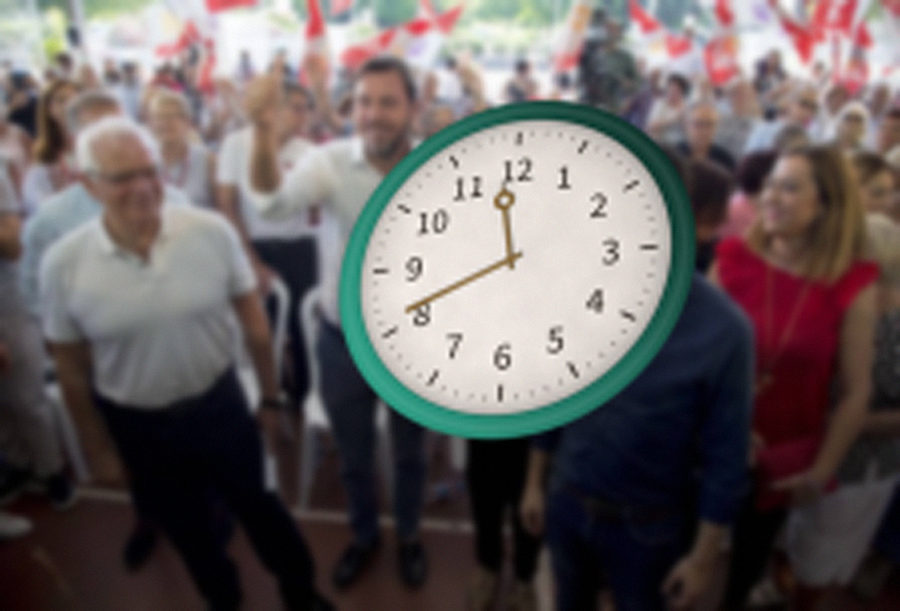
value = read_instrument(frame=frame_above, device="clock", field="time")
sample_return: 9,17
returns 11,41
